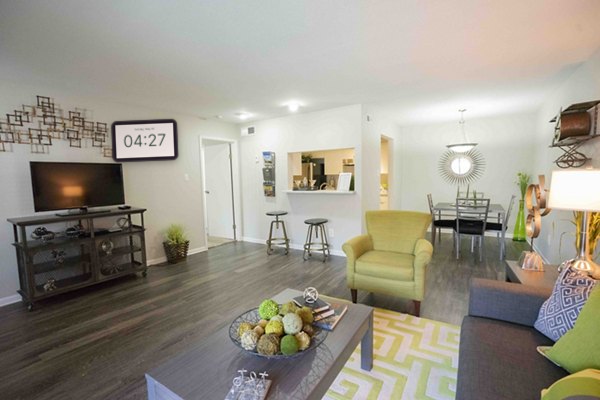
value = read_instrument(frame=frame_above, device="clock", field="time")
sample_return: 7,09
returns 4,27
